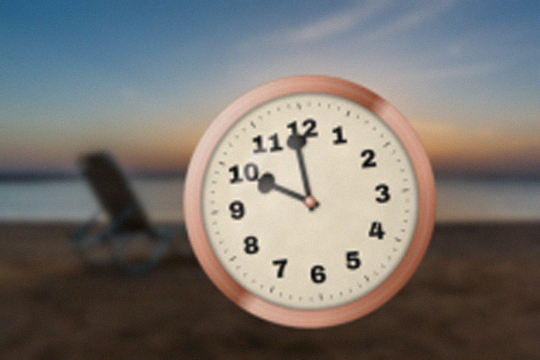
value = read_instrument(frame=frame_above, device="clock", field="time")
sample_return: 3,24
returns 9,59
